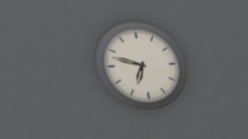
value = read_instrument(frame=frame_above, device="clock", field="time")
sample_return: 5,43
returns 6,48
